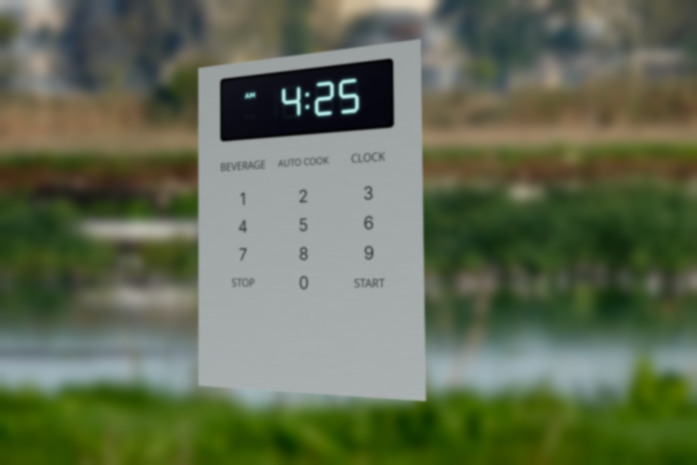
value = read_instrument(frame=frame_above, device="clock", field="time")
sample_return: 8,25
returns 4,25
